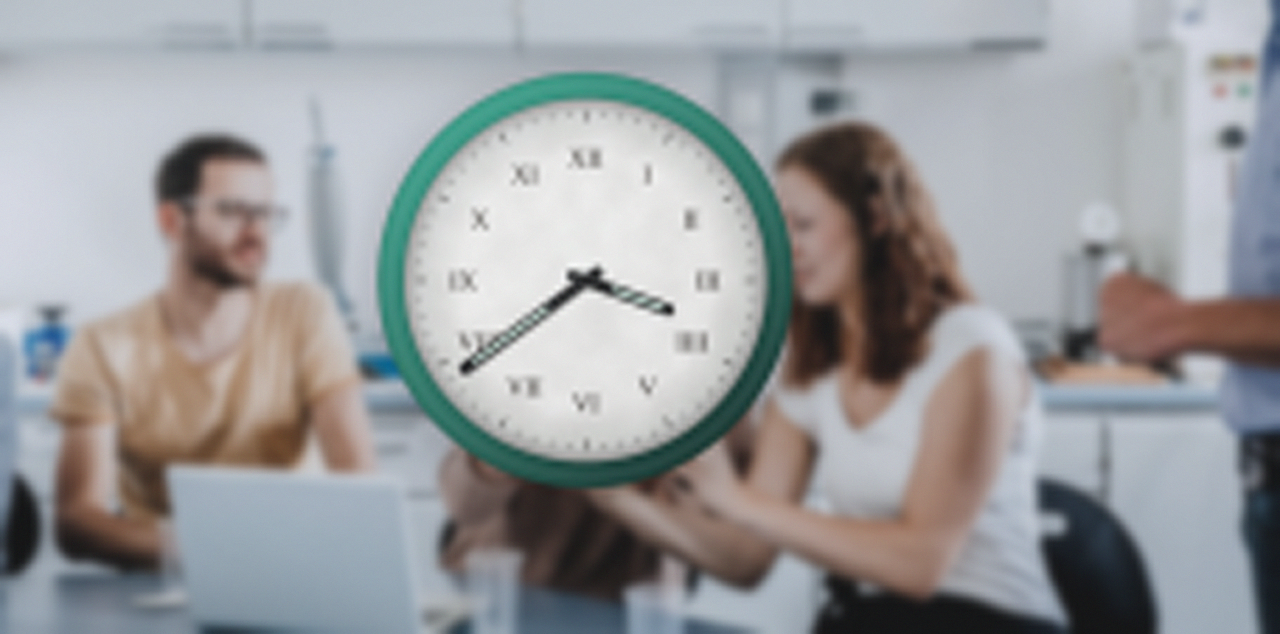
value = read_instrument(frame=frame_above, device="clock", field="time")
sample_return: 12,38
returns 3,39
